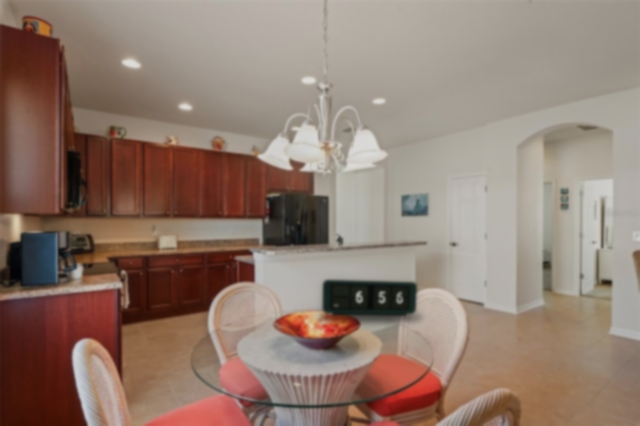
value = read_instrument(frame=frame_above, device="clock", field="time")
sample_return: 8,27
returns 6,56
